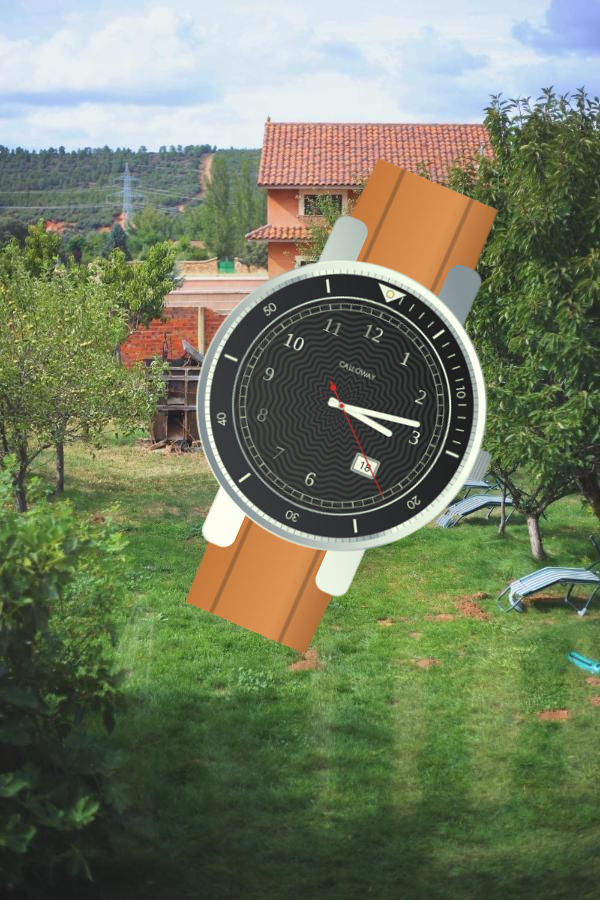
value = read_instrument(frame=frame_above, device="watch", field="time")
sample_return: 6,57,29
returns 3,13,22
